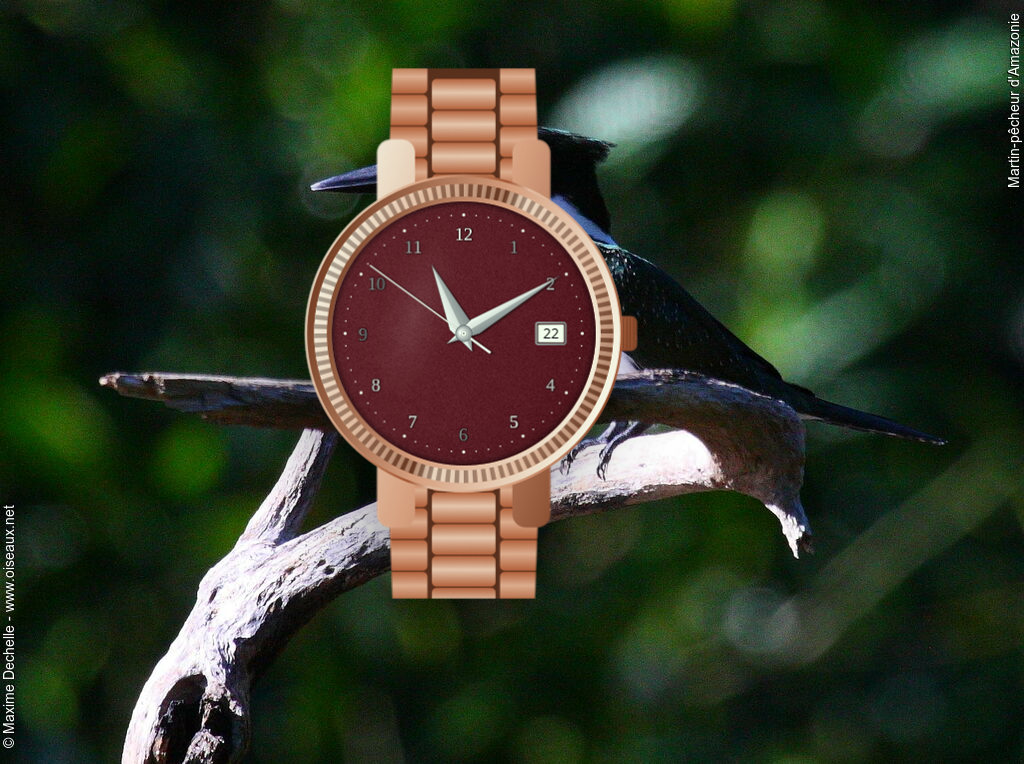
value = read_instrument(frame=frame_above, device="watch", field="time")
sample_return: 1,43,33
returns 11,09,51
